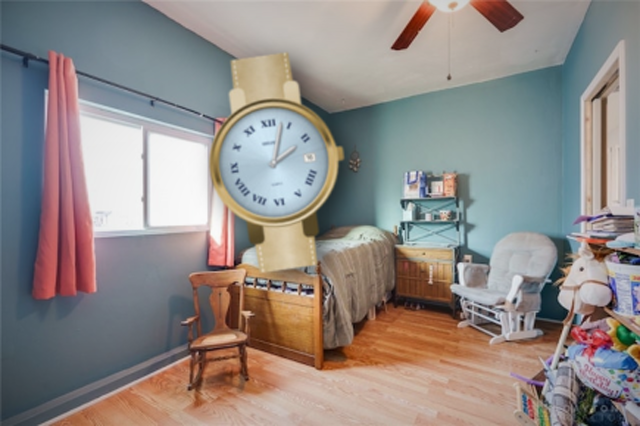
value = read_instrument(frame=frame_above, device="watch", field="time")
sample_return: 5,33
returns 2,03
